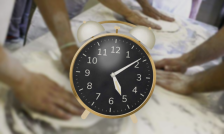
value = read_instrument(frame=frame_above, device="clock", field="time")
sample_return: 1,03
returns 5,09
